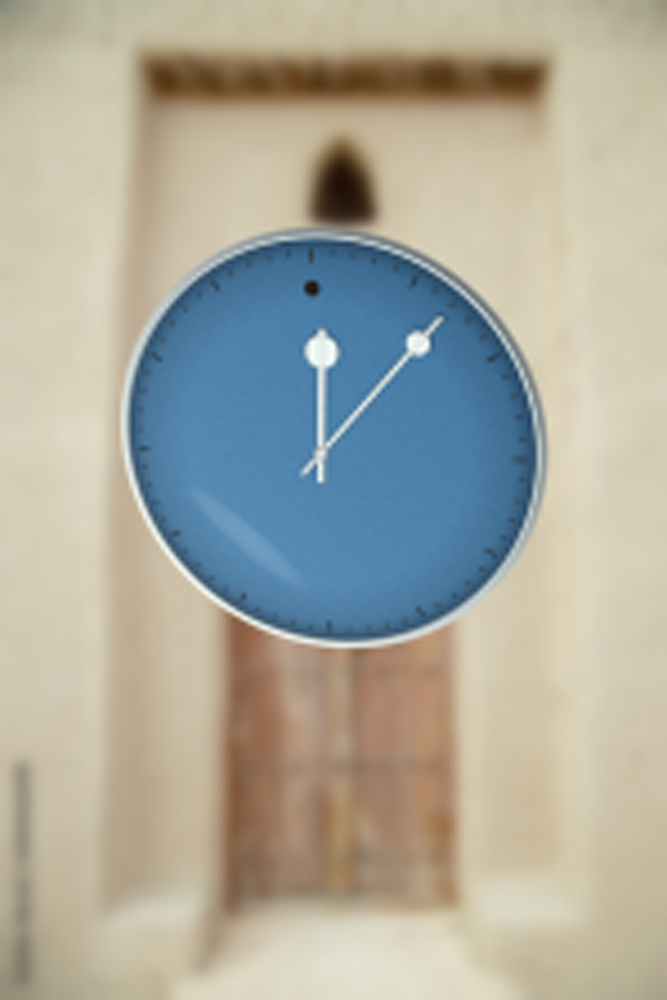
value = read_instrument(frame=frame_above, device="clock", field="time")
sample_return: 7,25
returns 12,07
